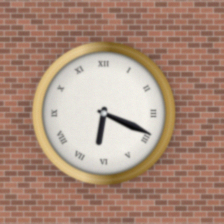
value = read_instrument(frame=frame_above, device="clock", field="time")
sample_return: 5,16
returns 6,19
